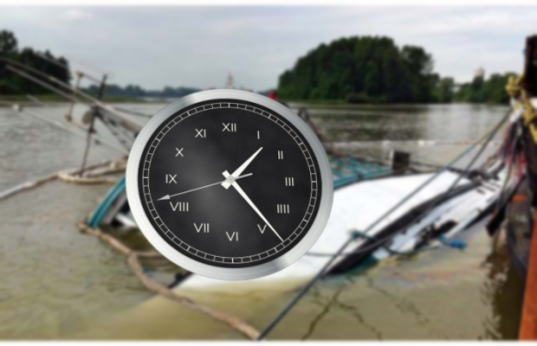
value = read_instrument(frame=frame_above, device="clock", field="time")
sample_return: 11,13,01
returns 1,23,42
